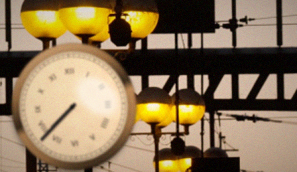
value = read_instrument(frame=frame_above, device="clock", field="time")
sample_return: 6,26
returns 7,38
